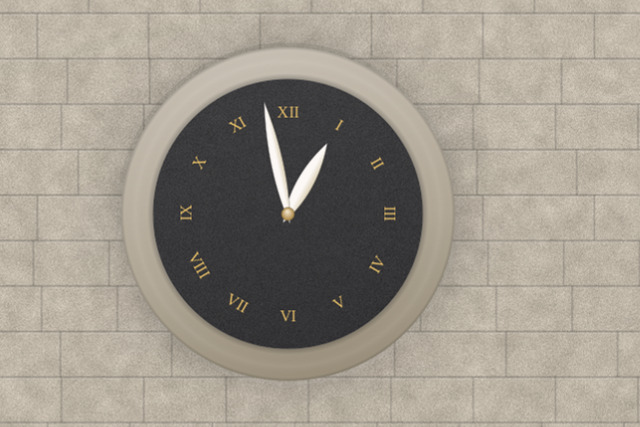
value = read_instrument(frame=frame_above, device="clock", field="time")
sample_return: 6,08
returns 12,58
